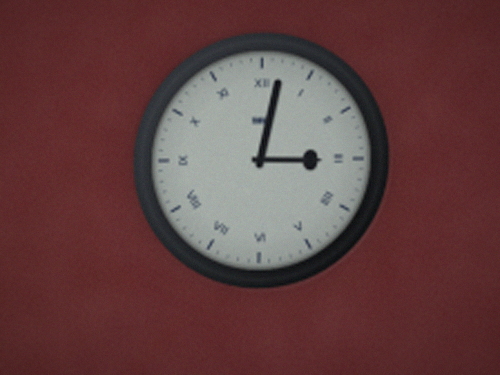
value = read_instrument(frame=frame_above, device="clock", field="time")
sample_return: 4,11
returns 3,02
